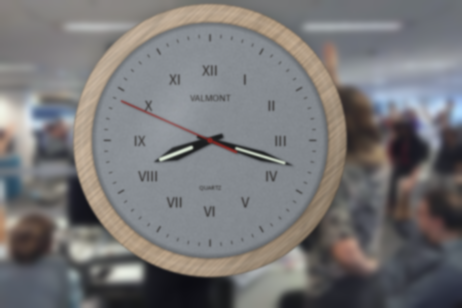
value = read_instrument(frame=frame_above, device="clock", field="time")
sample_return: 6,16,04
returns 8,17,49
